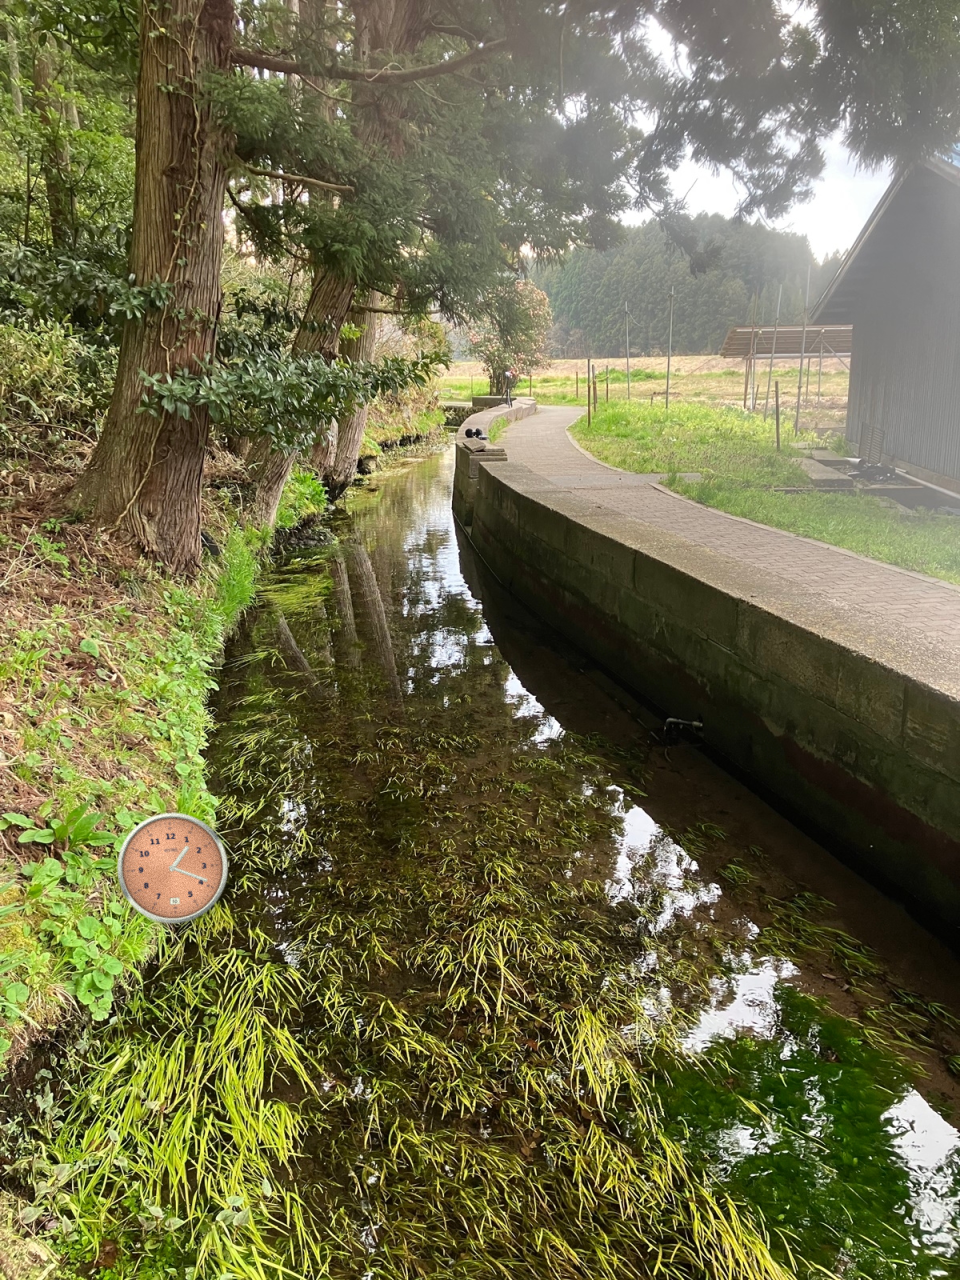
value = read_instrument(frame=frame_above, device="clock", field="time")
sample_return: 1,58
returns 1,19
